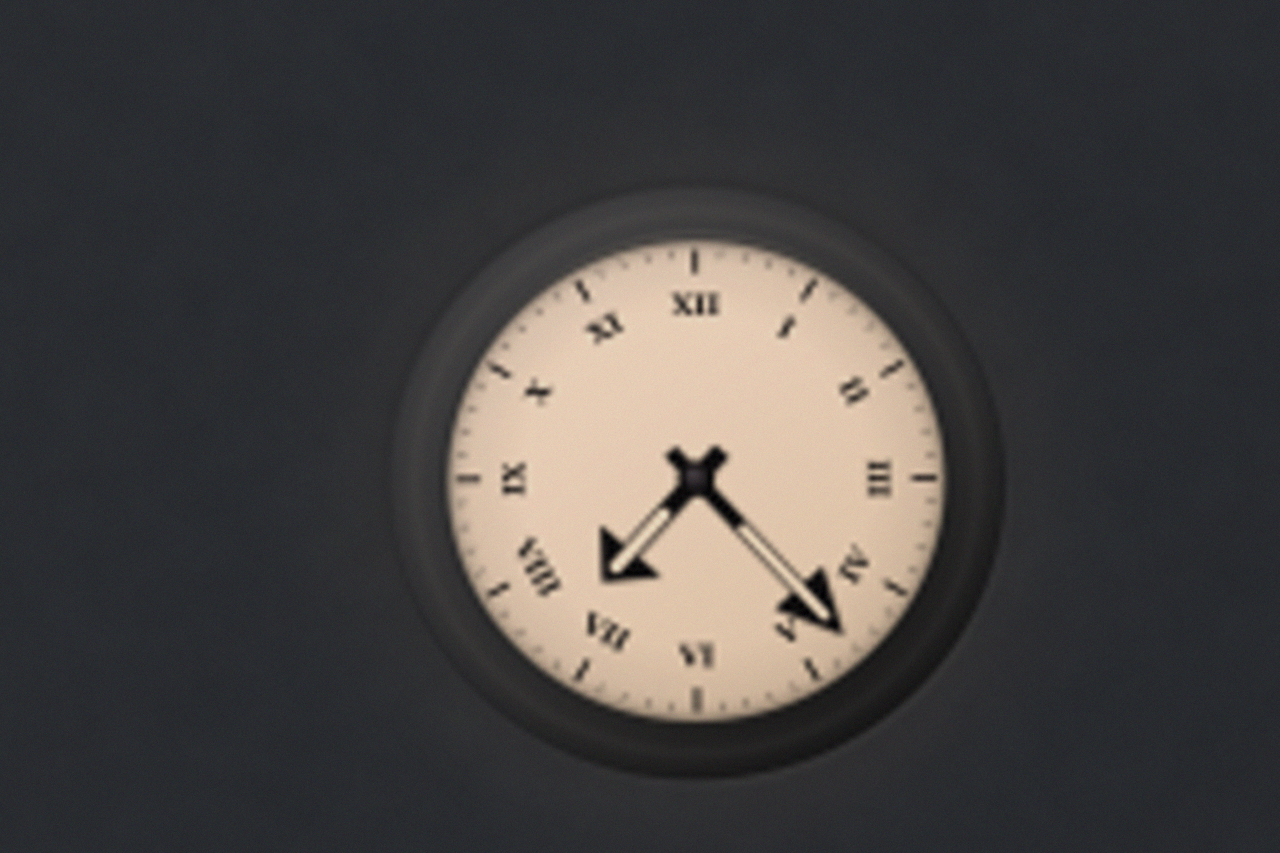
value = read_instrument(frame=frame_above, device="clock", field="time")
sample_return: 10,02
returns 7,23
